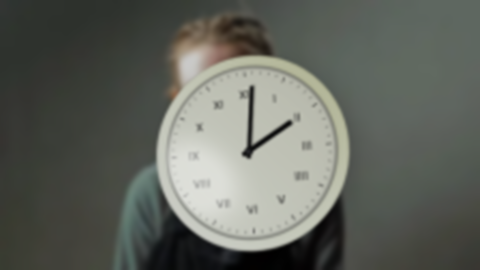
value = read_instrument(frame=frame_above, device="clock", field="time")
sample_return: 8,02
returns 2,01
